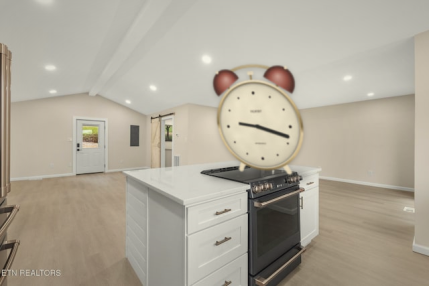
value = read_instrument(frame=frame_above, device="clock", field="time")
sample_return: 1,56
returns 9,18
